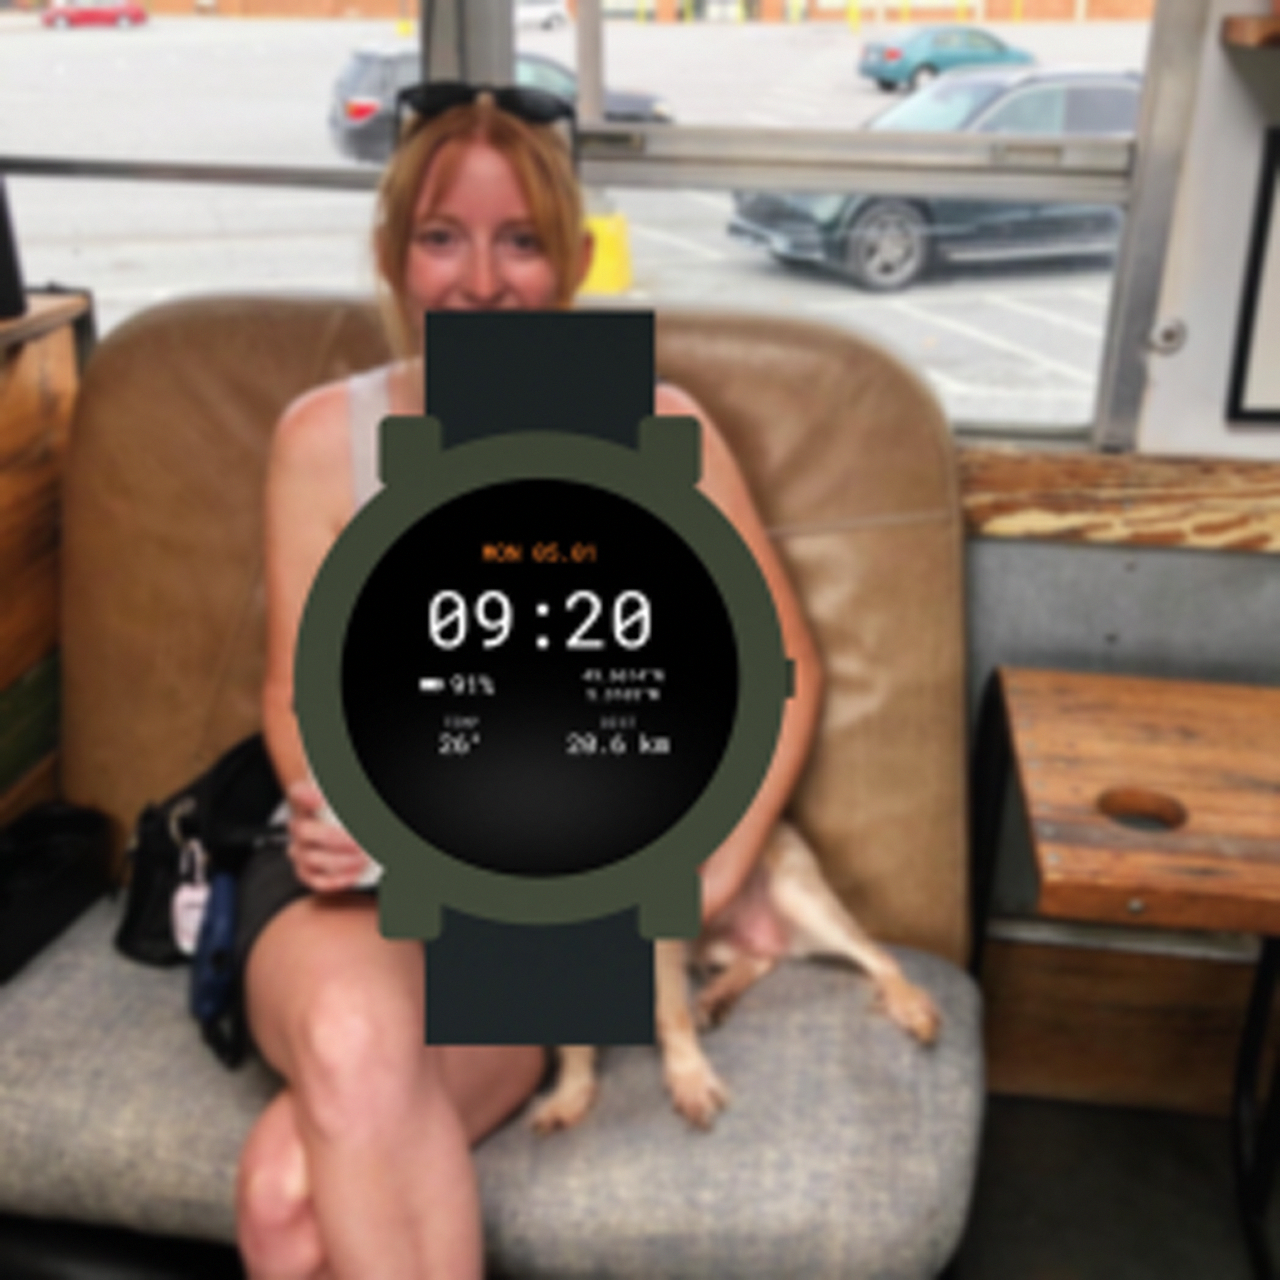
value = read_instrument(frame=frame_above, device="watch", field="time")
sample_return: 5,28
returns 9,20
